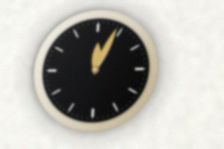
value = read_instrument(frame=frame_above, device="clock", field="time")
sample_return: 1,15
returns 12,04
